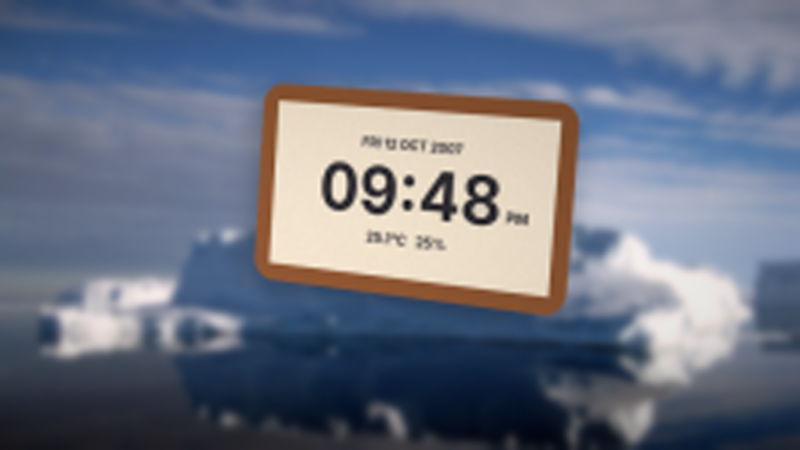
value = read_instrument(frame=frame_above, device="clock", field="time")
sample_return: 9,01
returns 9,48
